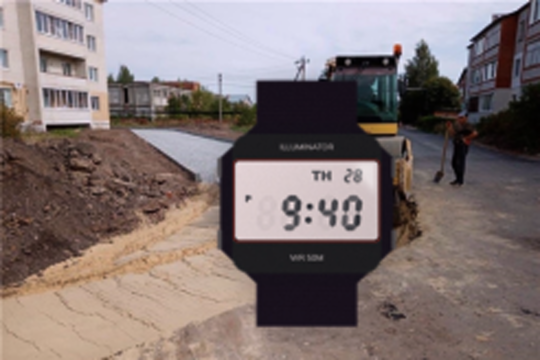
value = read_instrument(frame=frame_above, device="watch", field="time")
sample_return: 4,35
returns 9,40
